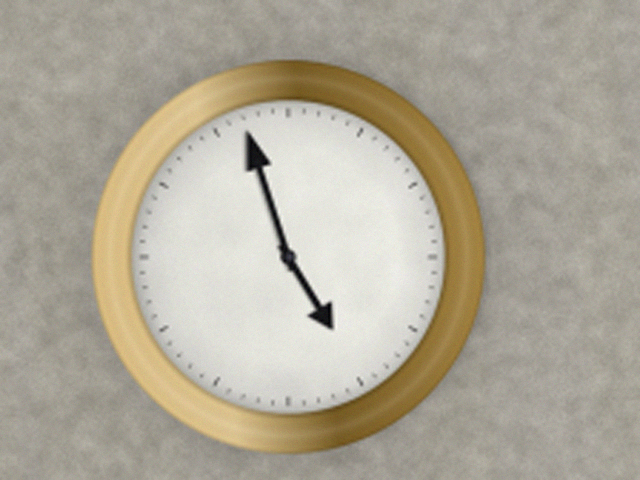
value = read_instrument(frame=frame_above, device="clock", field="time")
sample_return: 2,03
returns 4,57
